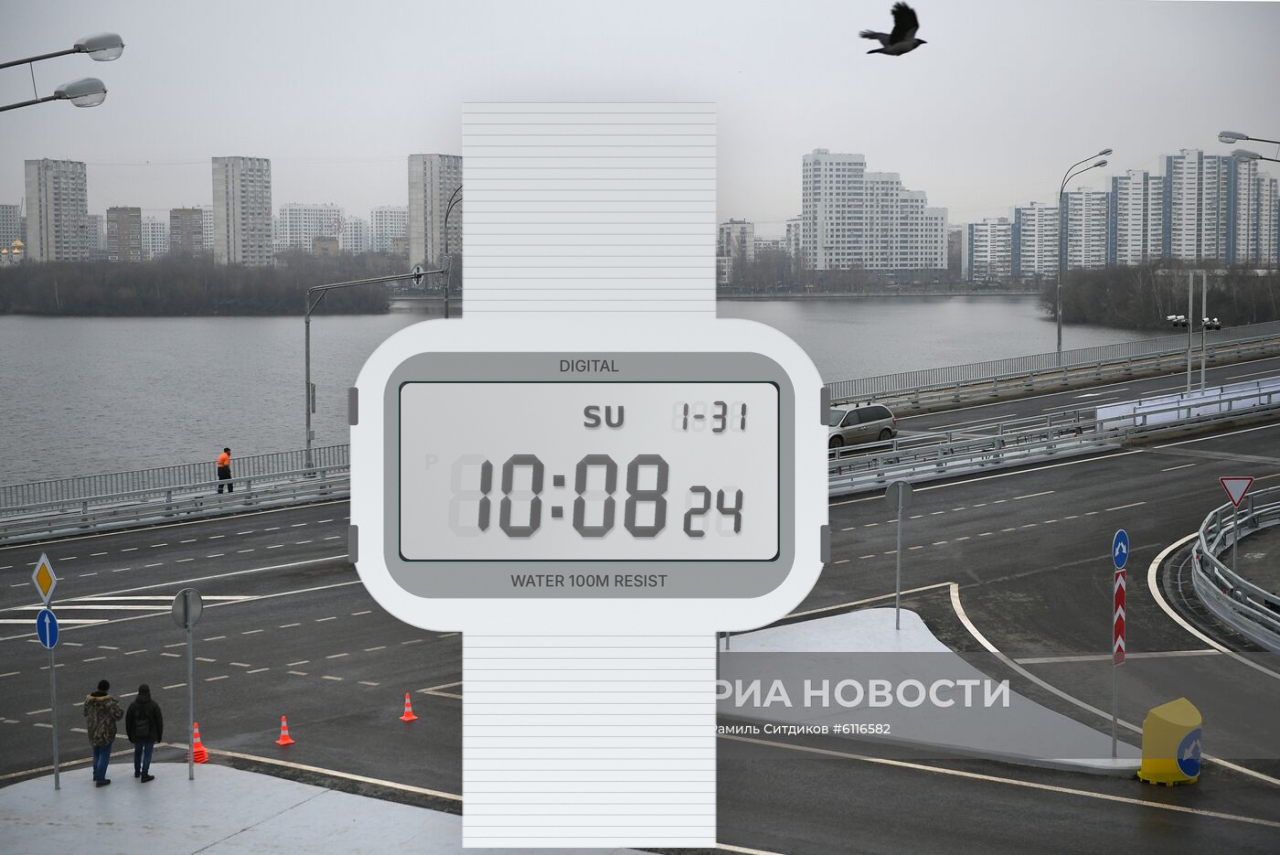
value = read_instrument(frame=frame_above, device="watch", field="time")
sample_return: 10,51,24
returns 10,08,24
